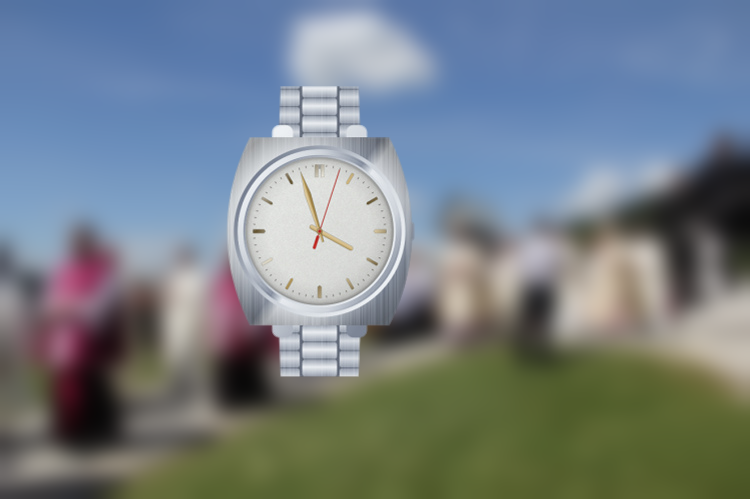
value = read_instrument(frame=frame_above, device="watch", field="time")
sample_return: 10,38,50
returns 3,57,03
